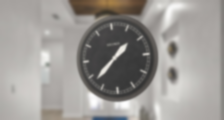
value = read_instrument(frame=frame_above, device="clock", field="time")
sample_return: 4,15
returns 1,38
